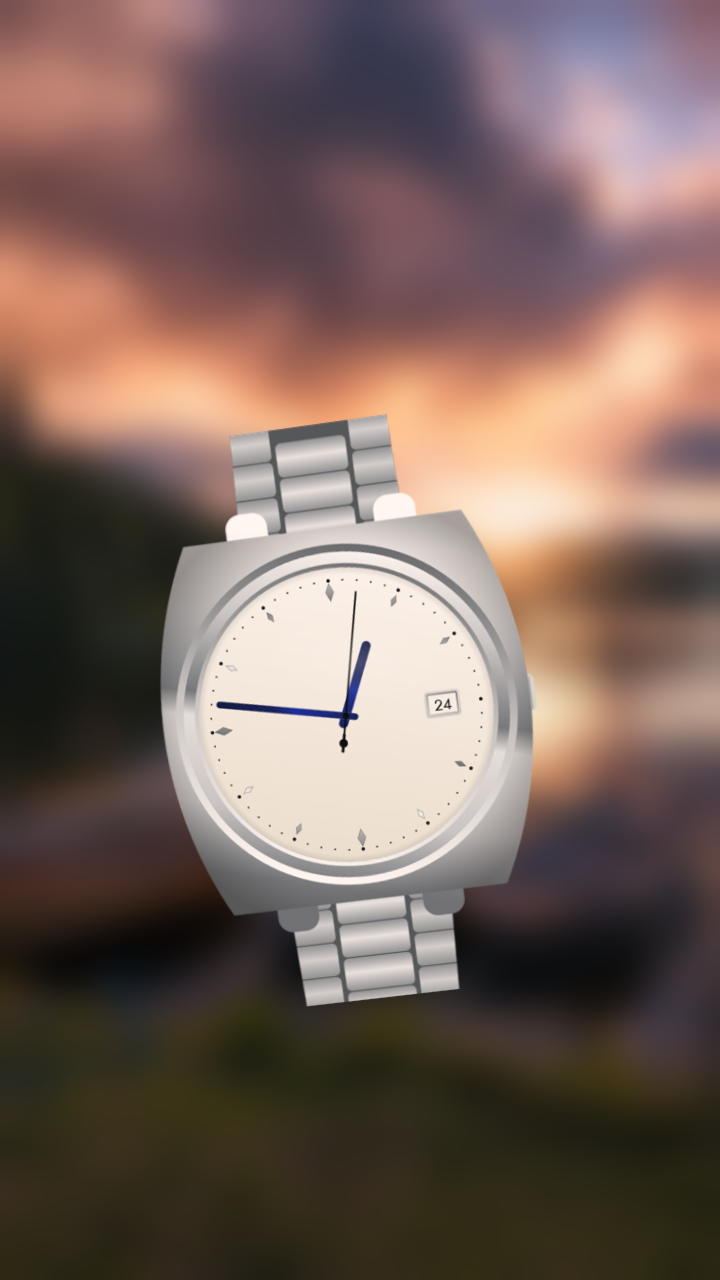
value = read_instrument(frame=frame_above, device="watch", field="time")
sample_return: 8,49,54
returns 12,47,02
